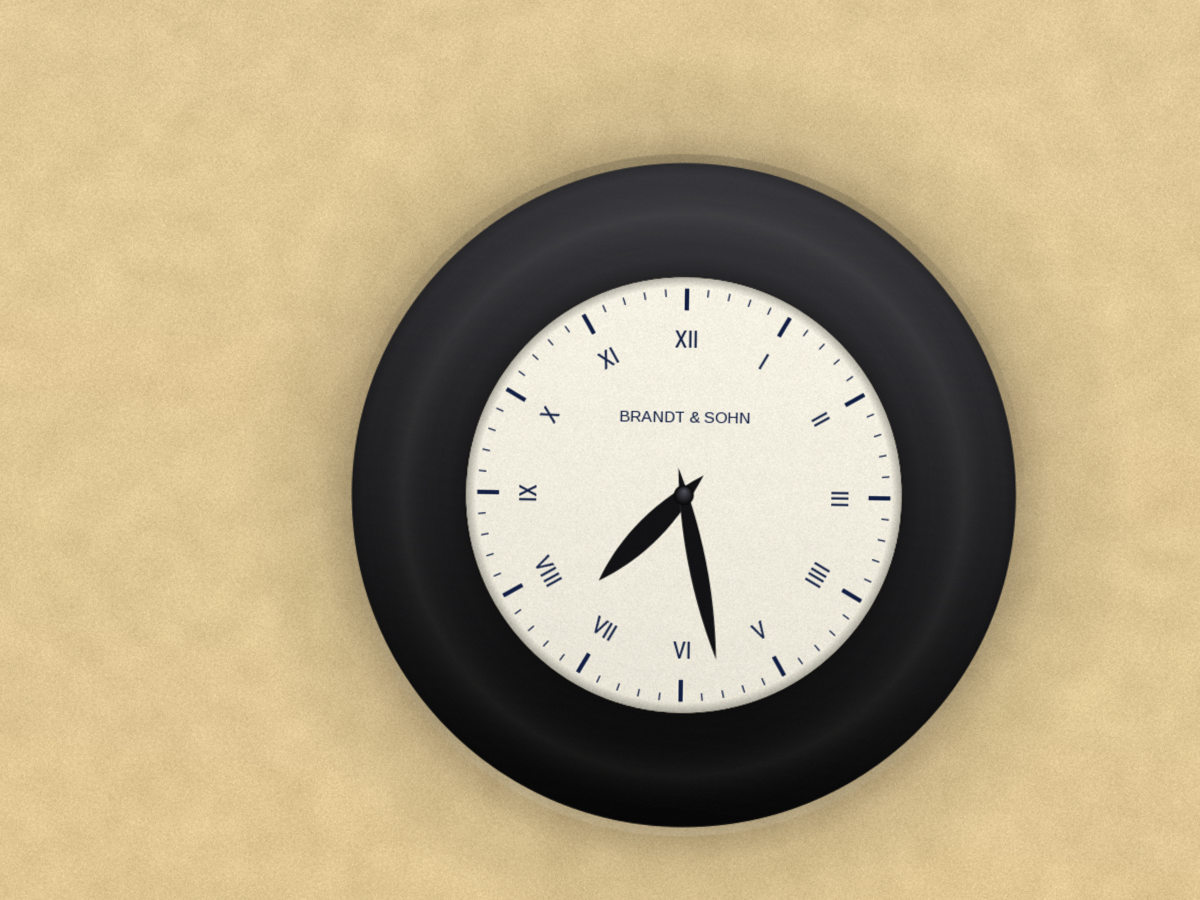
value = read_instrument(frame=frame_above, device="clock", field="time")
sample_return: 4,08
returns 7,28
